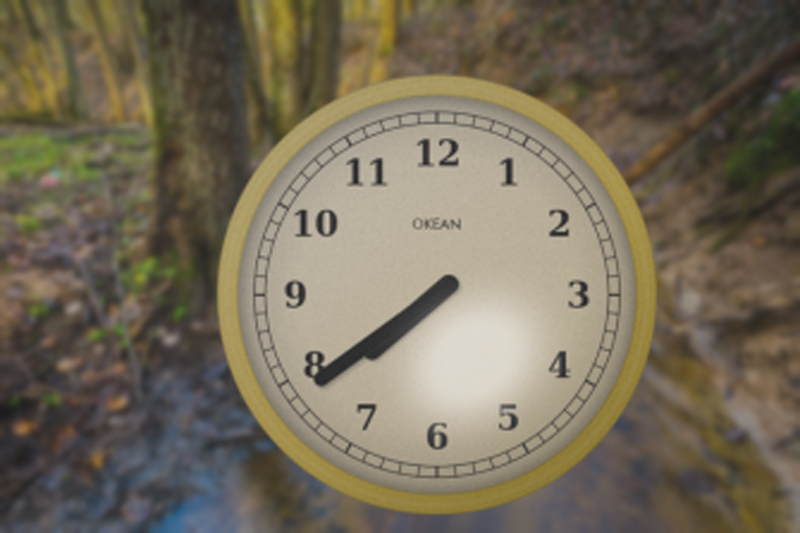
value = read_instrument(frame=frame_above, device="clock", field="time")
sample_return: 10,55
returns 7,39
